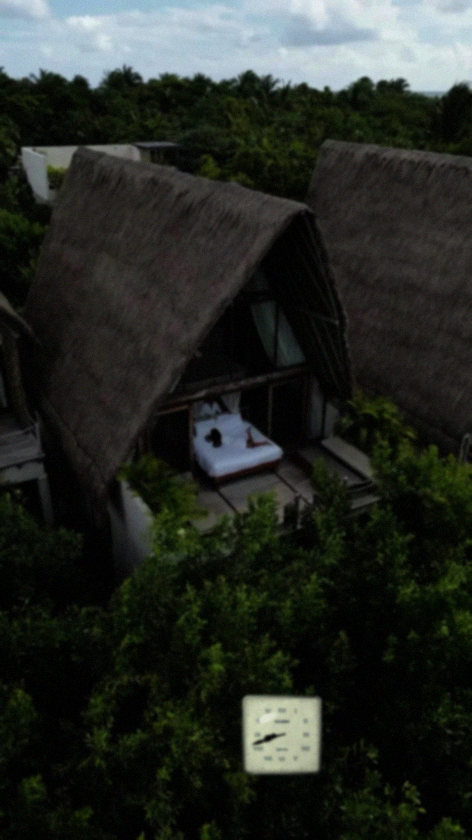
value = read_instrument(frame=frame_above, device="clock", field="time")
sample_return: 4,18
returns 8,42
